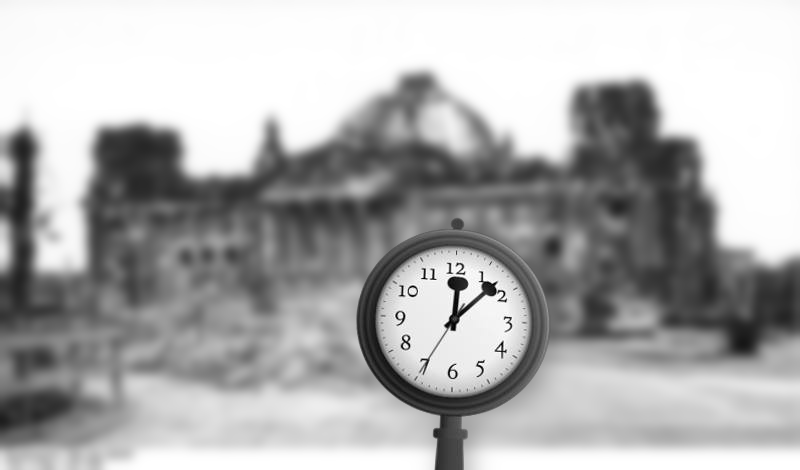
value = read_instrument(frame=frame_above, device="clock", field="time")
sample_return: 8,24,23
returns 12,07,35
